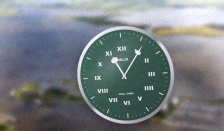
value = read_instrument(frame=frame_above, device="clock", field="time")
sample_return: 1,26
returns 11,06
